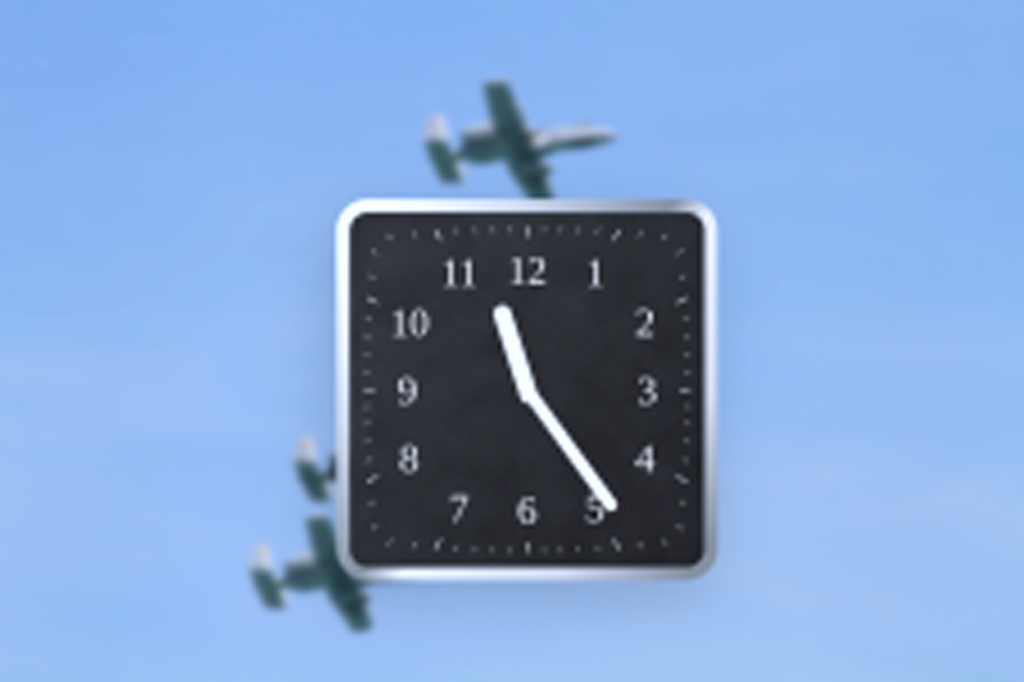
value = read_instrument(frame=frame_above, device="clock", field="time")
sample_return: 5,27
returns 11,24
